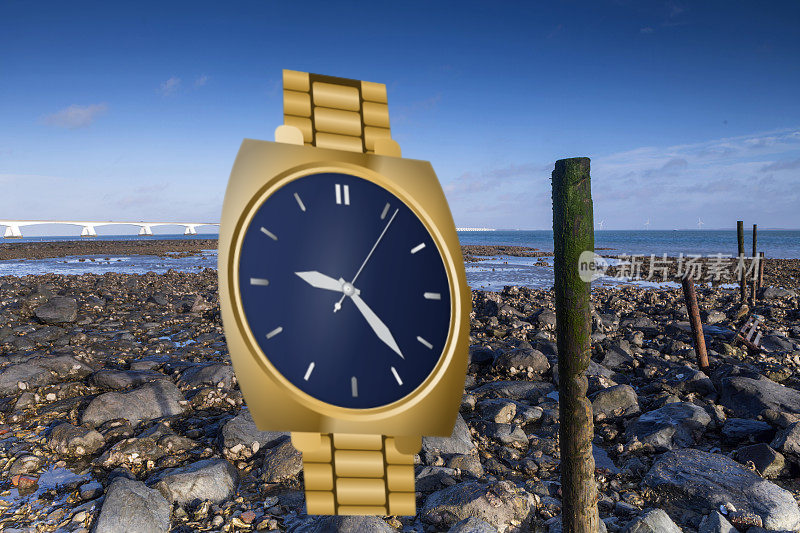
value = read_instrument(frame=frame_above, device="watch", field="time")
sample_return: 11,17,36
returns 9,23,06
